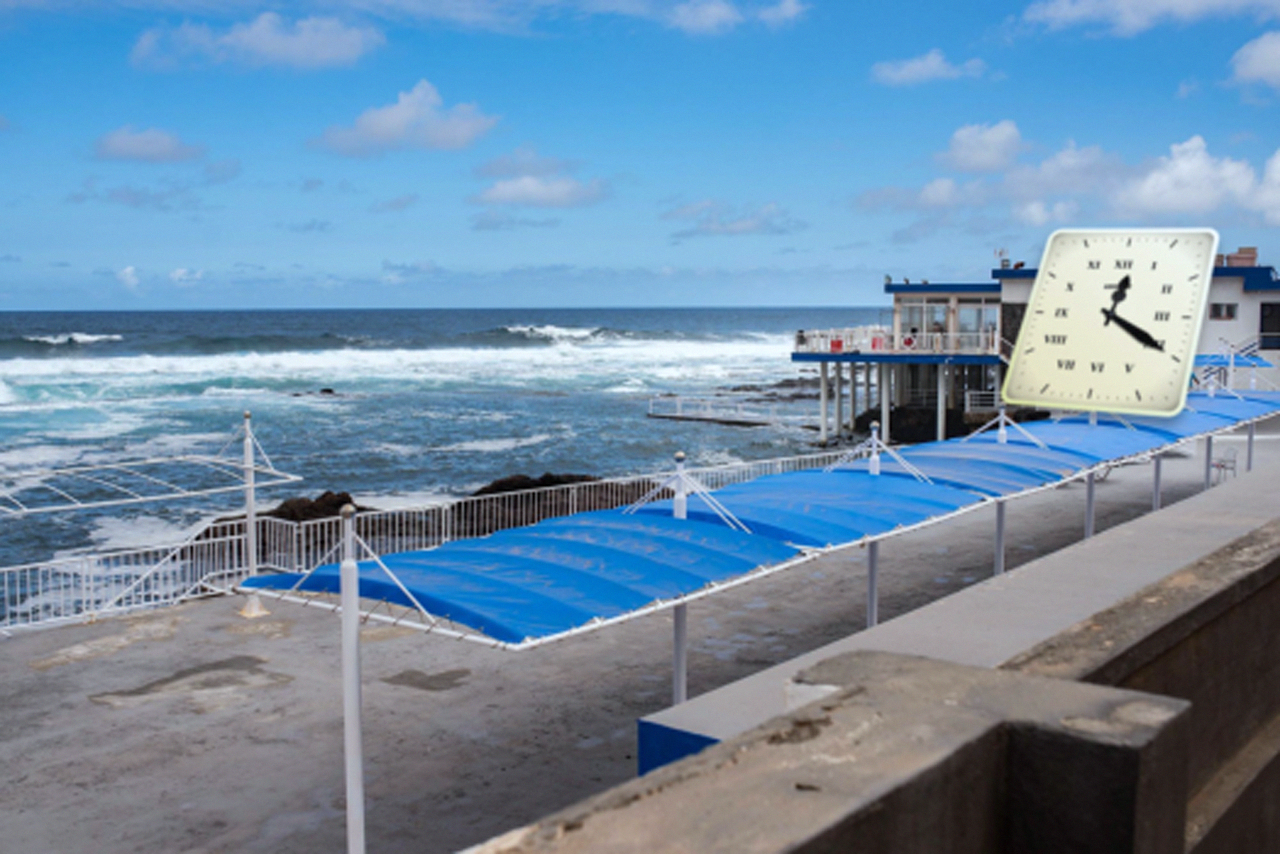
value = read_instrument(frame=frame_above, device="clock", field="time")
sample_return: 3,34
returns 12,20
